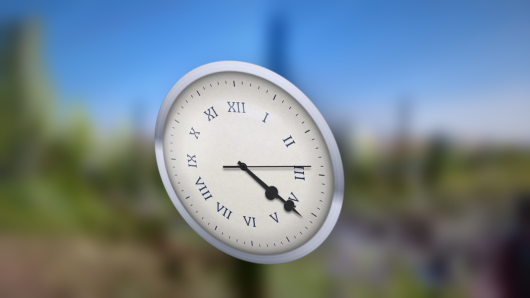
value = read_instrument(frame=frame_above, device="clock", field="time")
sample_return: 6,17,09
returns 4,21,14
